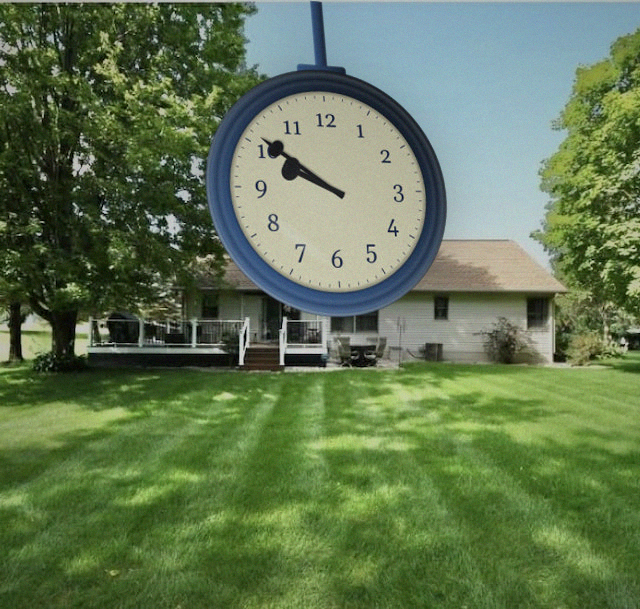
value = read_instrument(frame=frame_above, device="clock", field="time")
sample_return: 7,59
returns 9,51
